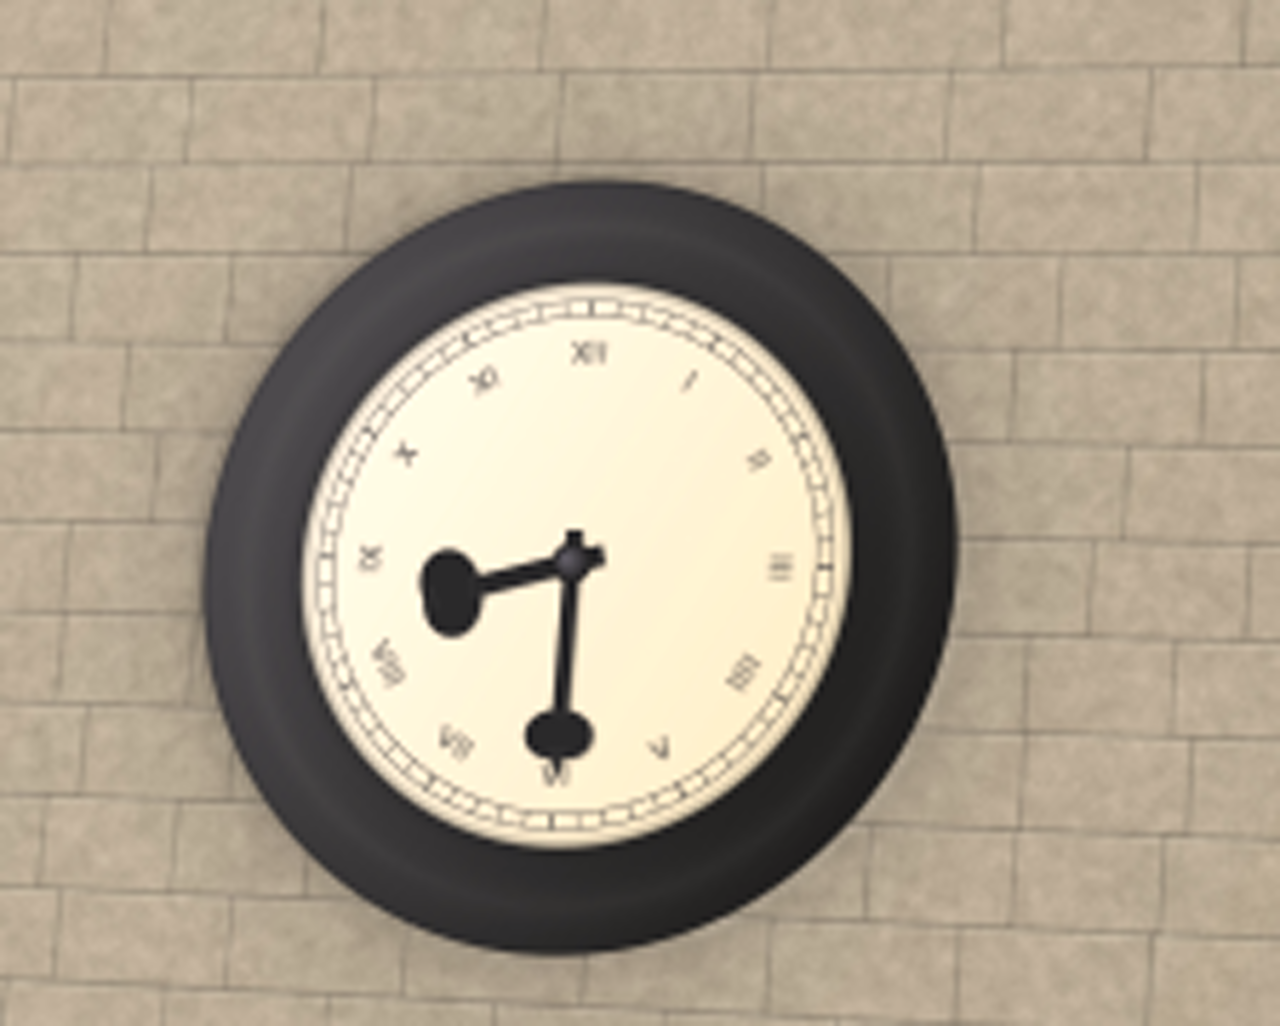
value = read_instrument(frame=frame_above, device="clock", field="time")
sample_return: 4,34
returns 8,30
